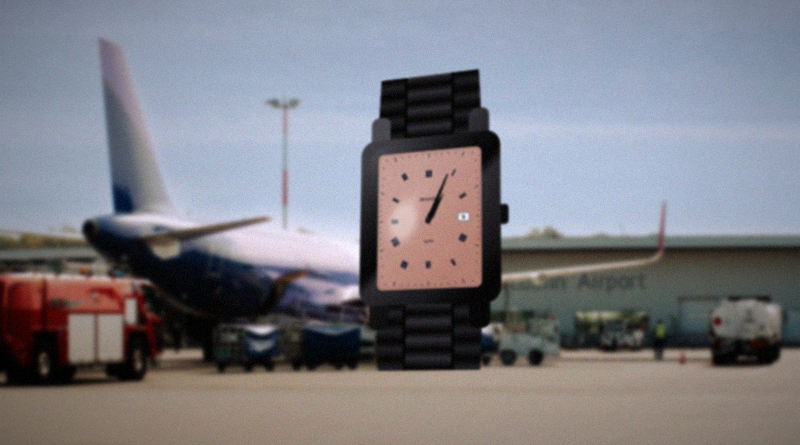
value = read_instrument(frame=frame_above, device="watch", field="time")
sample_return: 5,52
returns 1,04
